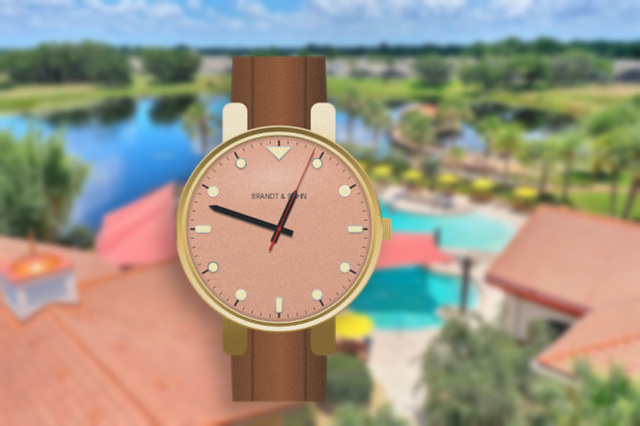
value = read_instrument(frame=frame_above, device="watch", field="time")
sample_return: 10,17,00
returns 12,48,04
